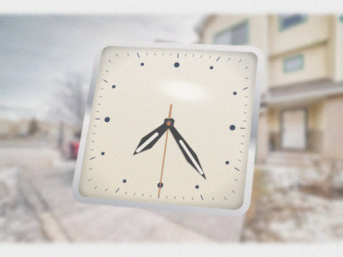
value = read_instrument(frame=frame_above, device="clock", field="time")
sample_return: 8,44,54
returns 7,23,30
